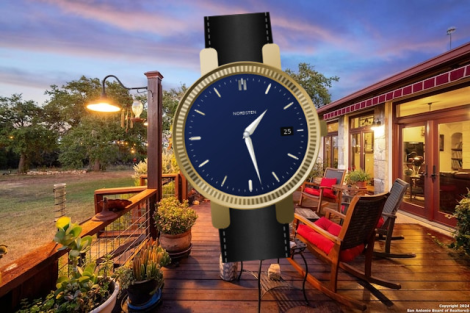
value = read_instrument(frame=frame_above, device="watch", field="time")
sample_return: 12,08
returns 1,28
